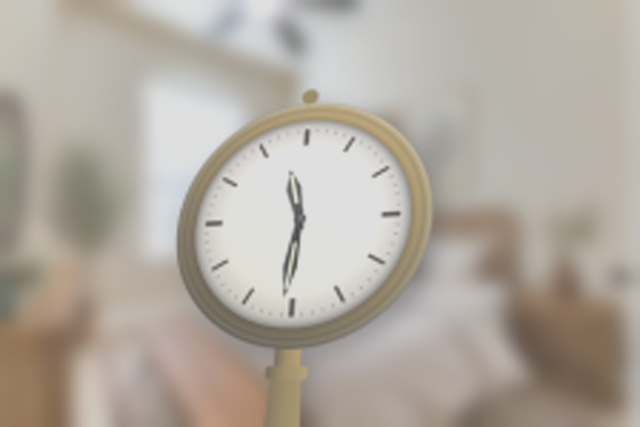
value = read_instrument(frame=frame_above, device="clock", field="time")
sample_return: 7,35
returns 11,31
